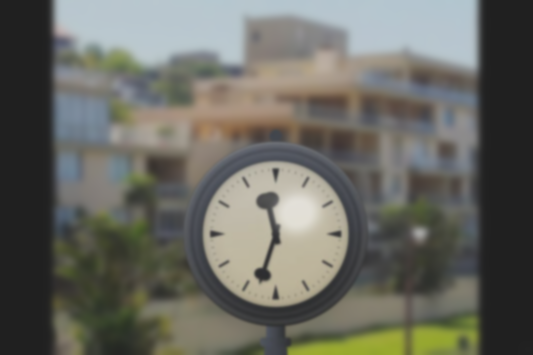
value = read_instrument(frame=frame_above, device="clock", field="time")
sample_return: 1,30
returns 11,33
